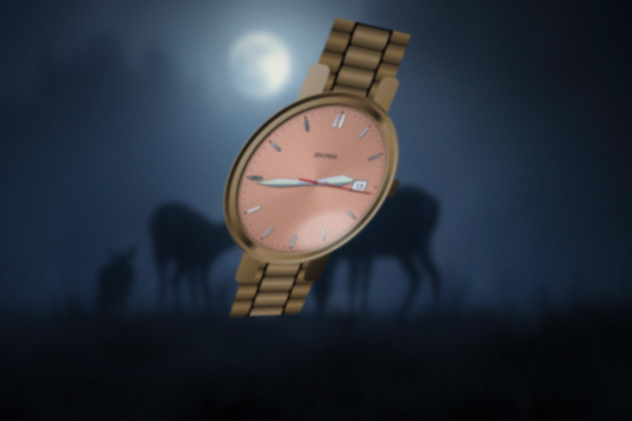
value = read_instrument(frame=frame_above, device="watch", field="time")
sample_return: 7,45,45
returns 2,44,16
